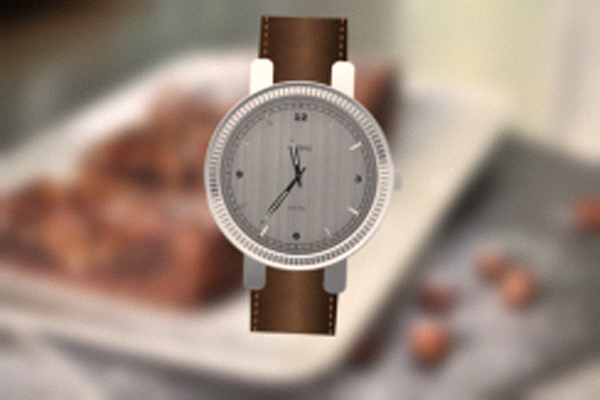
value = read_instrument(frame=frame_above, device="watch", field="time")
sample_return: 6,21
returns 11,36
